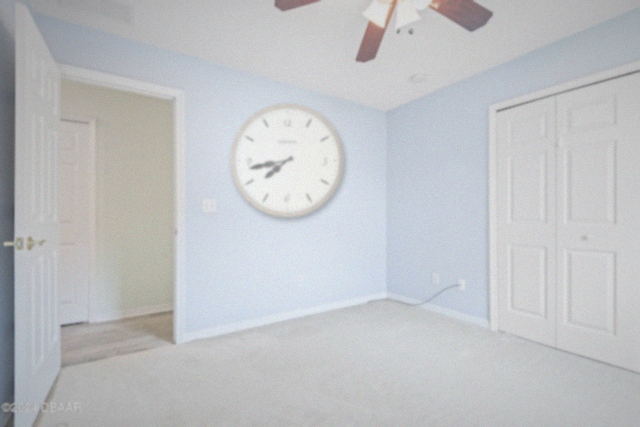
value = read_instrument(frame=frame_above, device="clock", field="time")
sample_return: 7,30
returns 7,43
